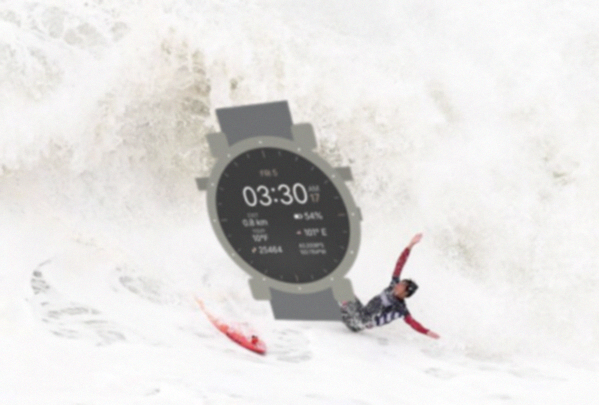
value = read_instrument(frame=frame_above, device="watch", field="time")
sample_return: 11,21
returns 3,30
